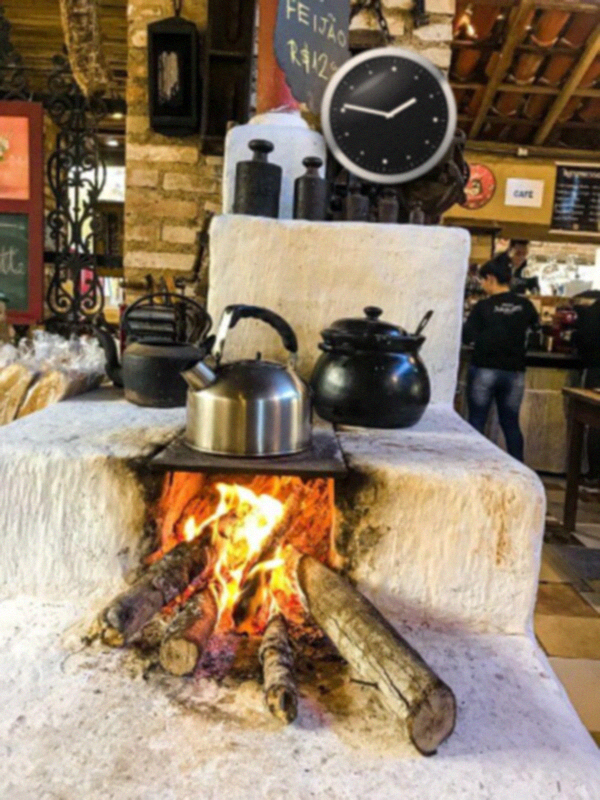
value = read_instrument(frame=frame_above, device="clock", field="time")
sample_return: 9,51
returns 1,46
